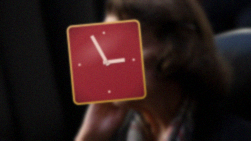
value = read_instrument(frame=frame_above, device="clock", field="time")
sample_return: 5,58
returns 2,56
